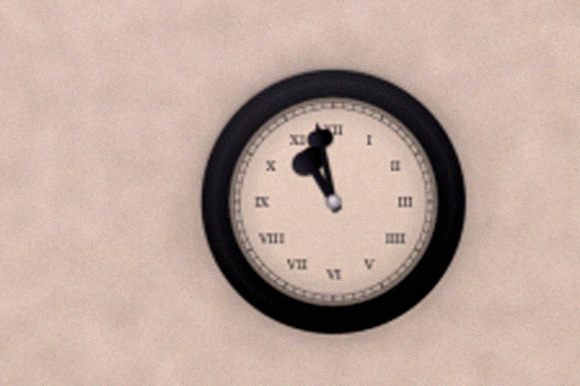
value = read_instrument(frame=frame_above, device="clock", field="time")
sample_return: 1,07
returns 10,58
